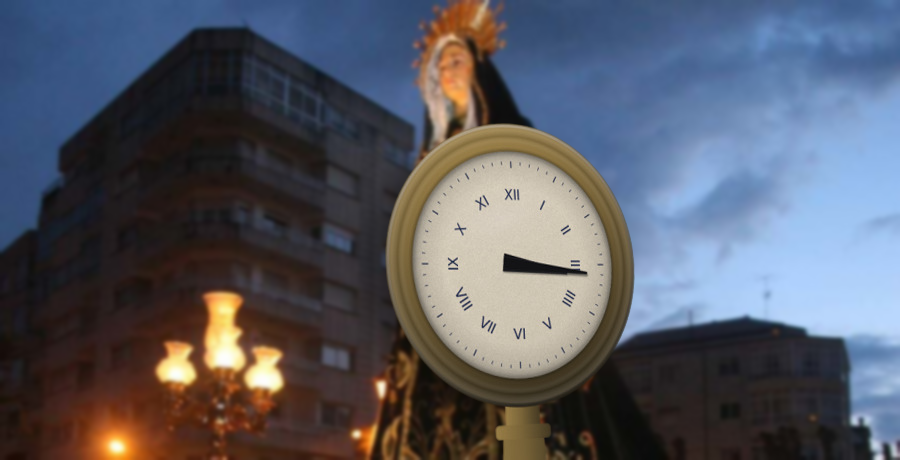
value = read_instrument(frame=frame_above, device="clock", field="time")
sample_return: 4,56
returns 3,16
